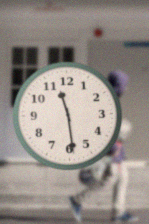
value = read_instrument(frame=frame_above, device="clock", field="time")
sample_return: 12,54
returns 11,29
